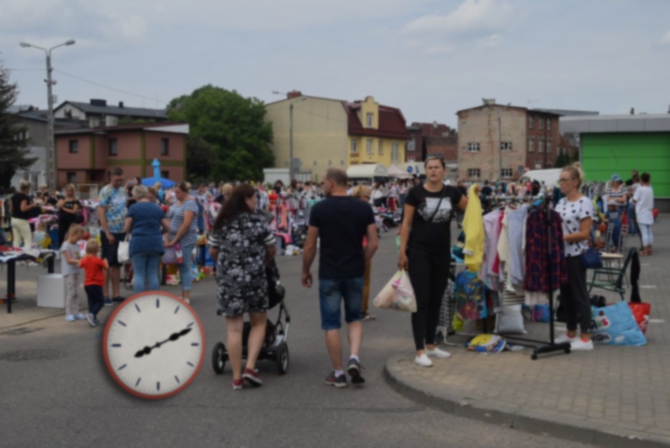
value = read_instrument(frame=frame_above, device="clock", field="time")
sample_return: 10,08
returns 8,11
